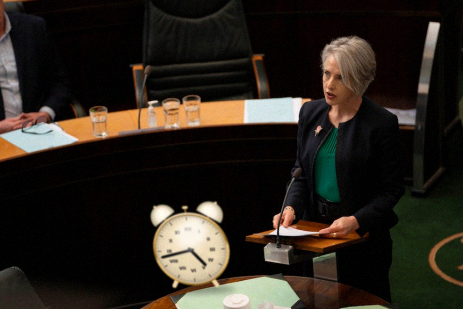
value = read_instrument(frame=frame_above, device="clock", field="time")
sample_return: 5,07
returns 4,43
